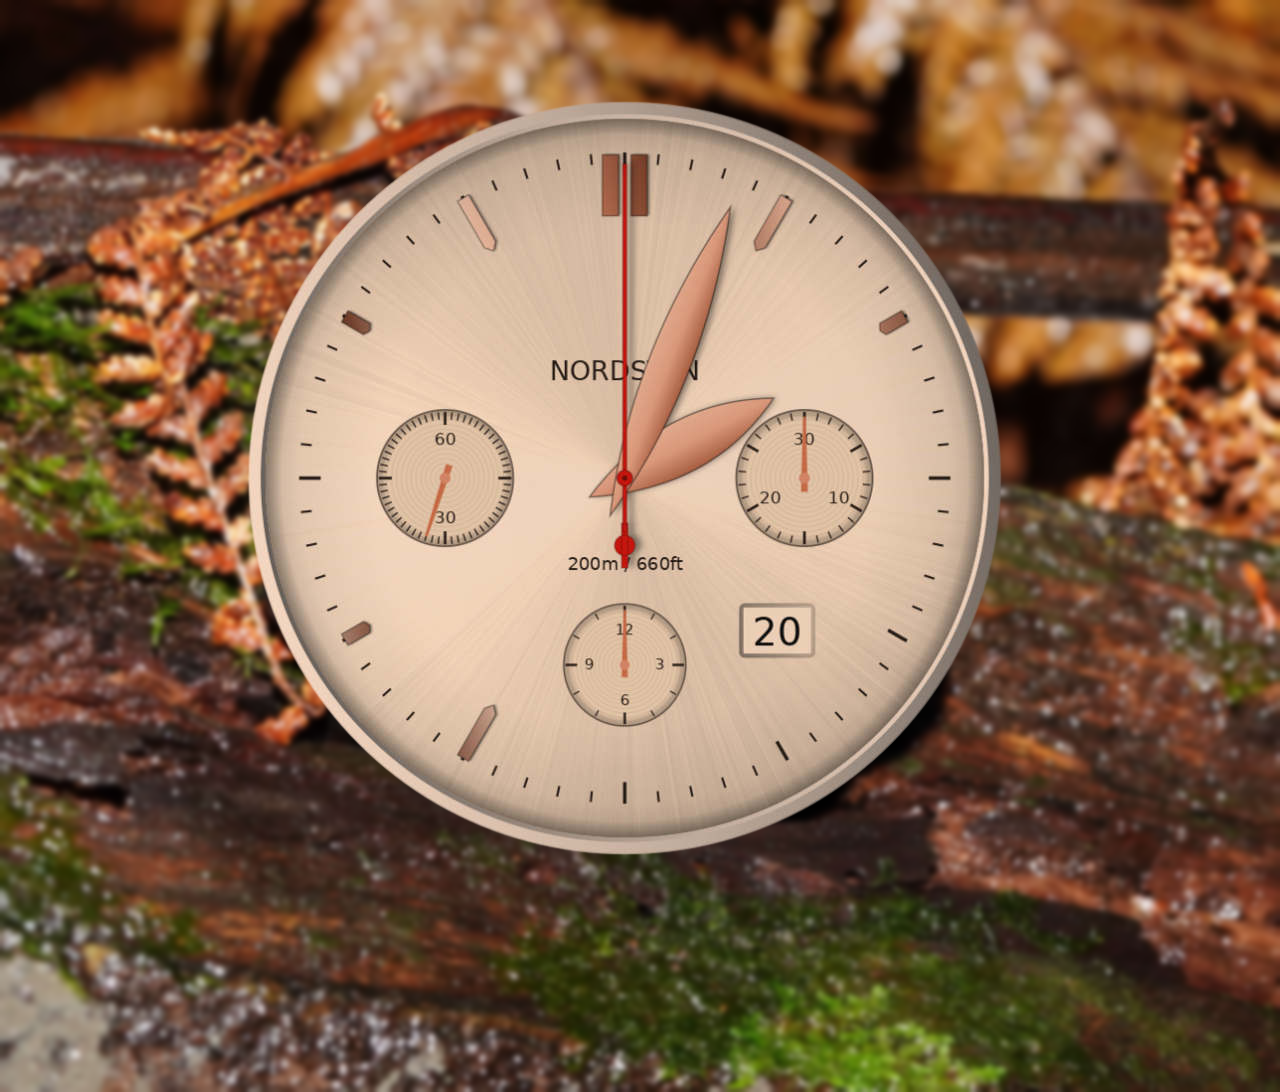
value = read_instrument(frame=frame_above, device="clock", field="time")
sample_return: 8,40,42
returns 2,03,33
